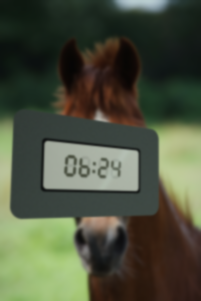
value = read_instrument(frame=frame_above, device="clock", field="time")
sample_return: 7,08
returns 6,24
